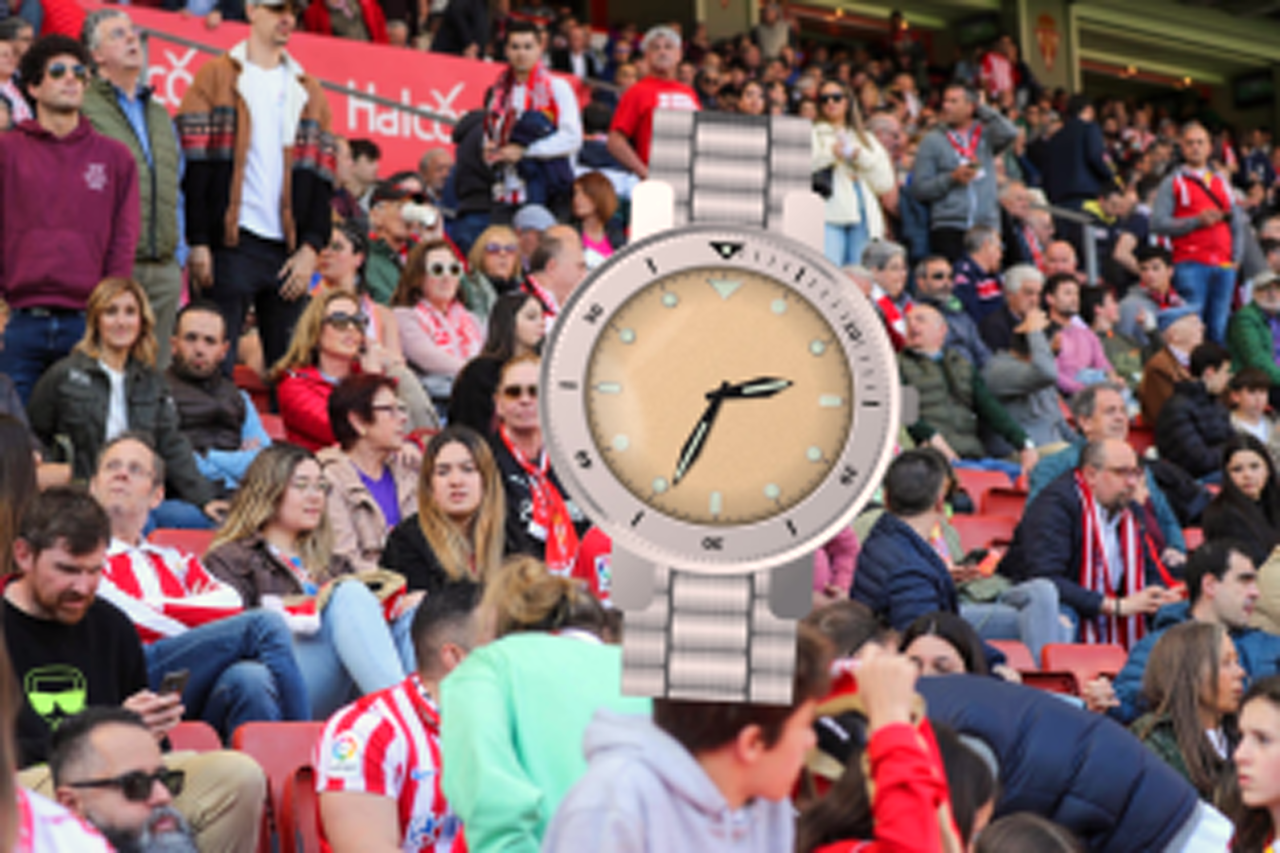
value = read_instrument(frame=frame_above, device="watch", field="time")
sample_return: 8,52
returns 2,34
